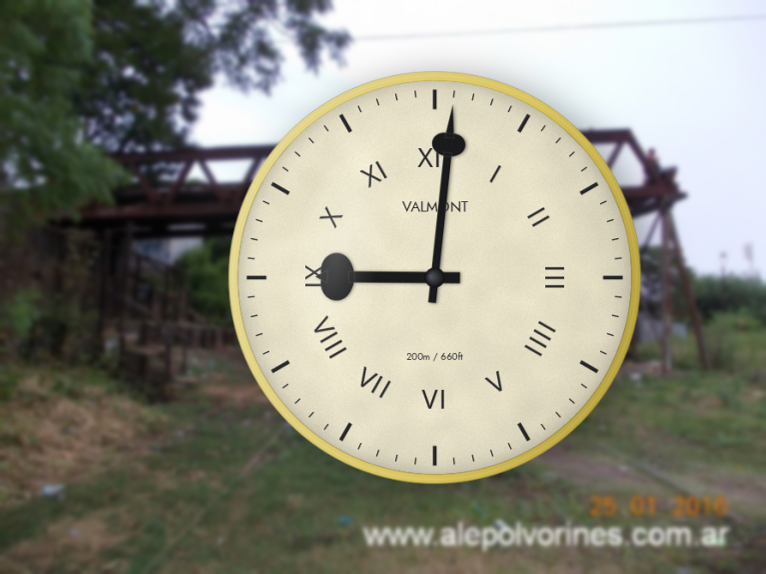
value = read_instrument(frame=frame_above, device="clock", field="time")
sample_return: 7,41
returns 9,01
